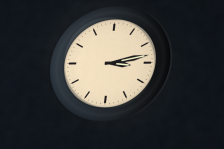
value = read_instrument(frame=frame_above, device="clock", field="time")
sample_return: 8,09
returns 3,13
